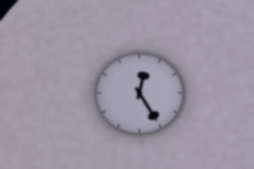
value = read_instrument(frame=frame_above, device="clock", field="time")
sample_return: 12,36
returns 12,25
